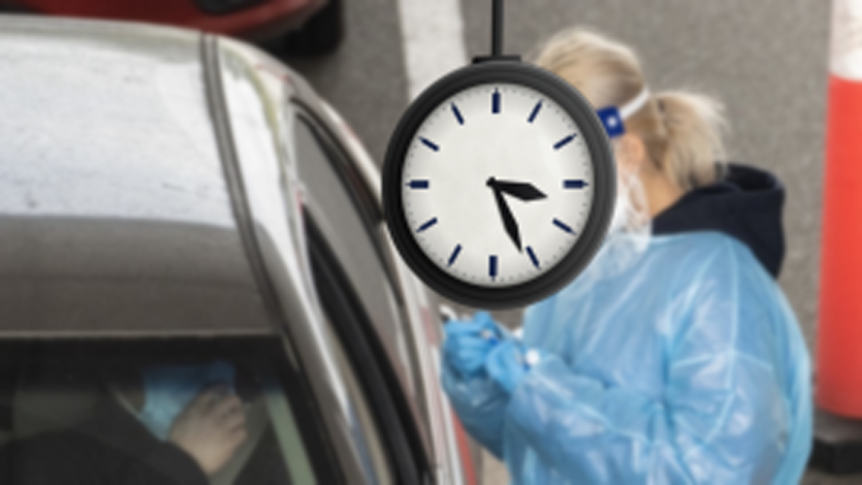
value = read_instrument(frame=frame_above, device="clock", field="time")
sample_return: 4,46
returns 3,26
